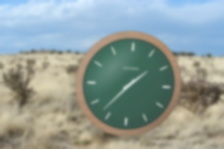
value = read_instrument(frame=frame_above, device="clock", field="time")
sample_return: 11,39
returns 1,37
